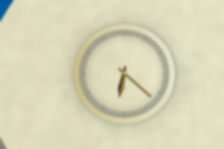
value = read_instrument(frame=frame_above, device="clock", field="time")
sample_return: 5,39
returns 6,22
